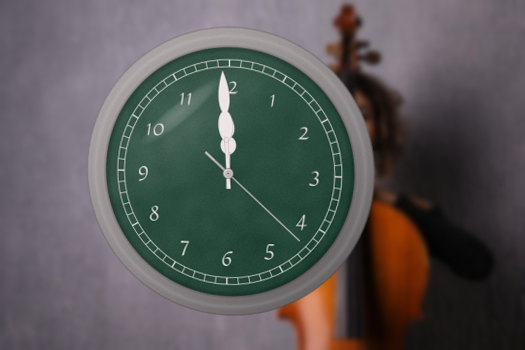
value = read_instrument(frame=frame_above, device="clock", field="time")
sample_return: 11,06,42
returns 11,59,22
